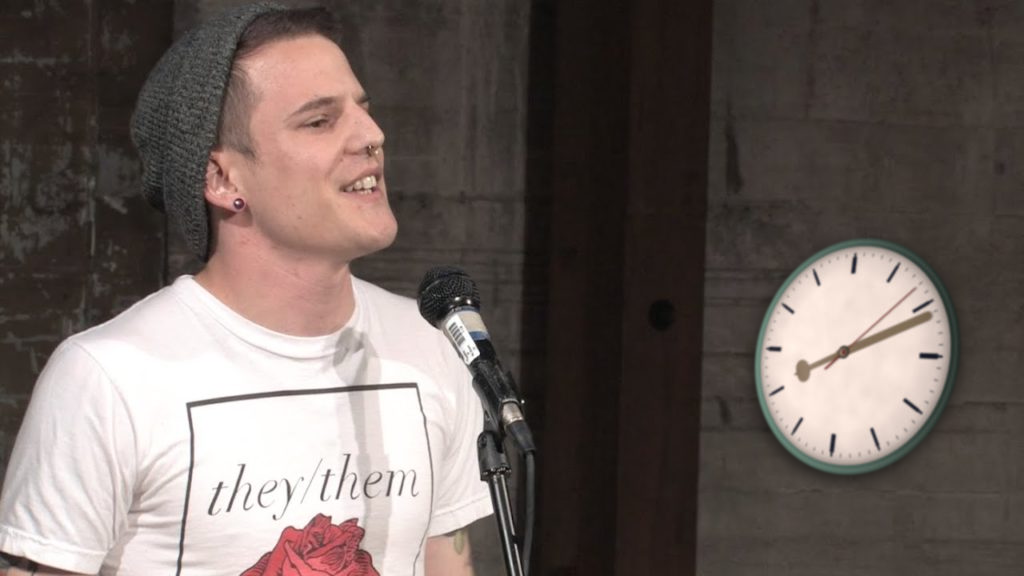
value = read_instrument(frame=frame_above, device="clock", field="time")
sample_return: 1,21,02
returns 8,11,08
